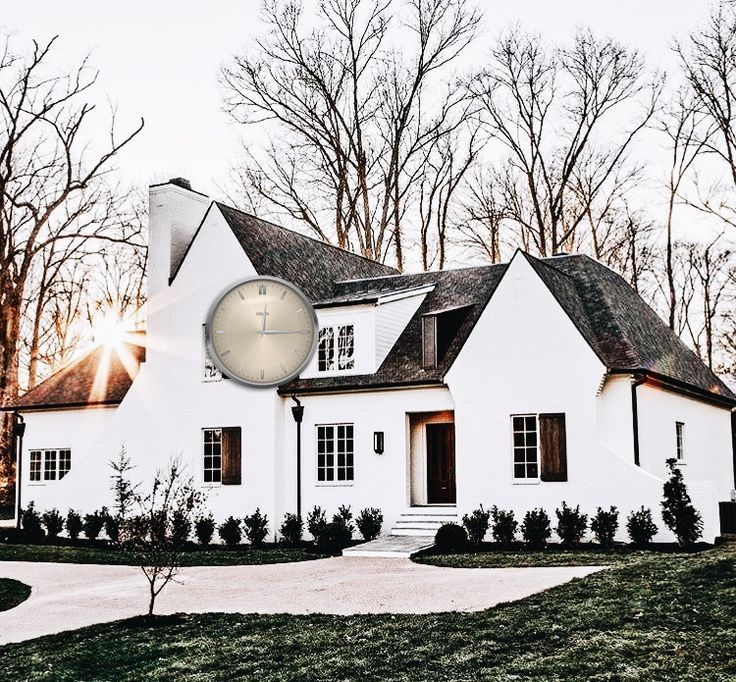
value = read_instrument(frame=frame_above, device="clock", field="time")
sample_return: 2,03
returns 12,15
